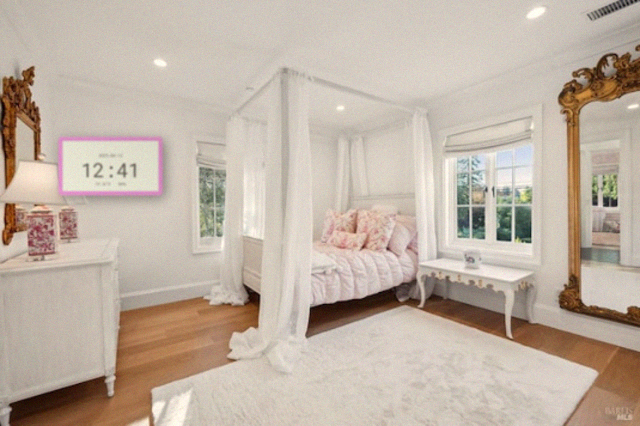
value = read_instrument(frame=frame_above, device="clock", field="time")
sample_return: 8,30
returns 12,41
